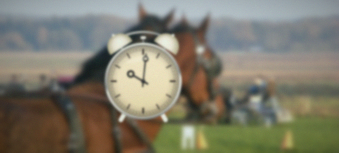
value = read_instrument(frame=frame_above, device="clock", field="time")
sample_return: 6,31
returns 10,01
